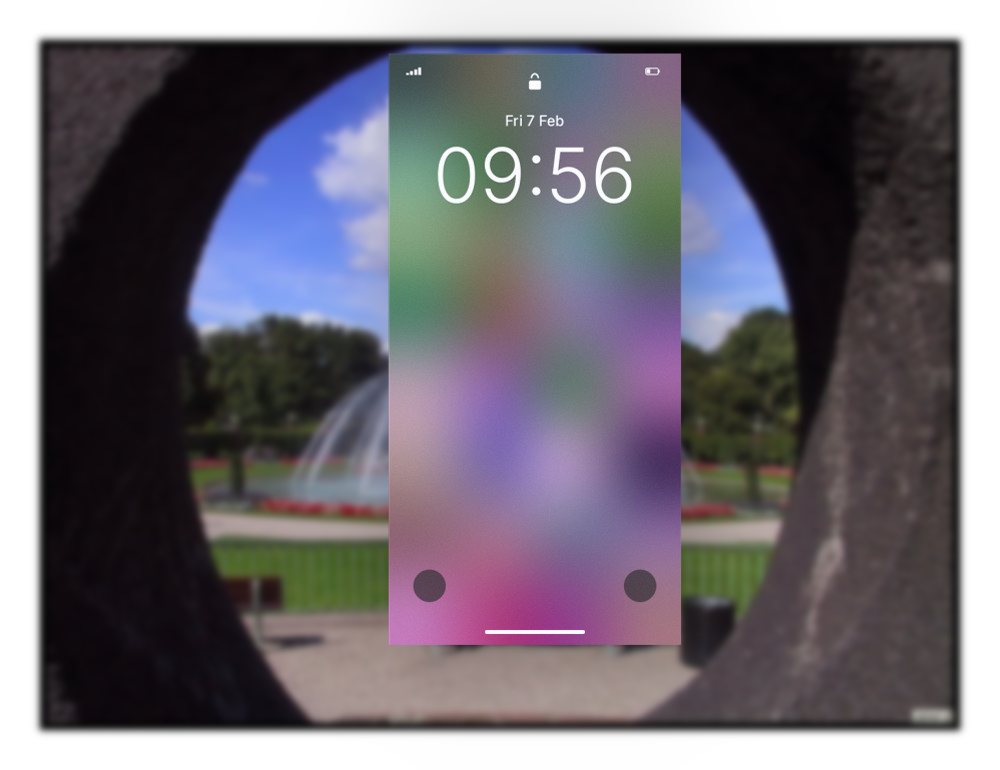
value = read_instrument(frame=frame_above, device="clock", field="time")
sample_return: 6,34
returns 9,56
